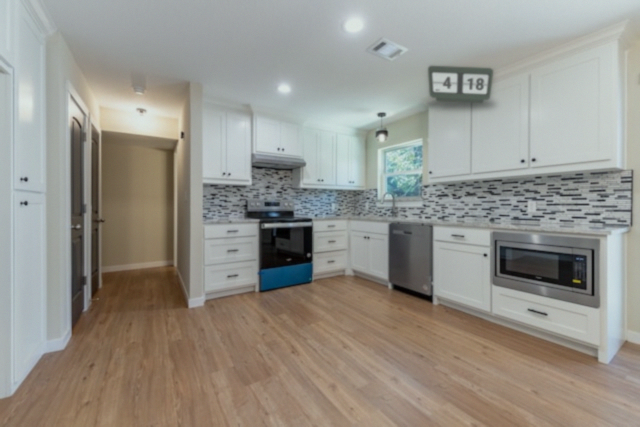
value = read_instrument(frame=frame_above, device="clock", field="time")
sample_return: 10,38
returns 4,18
